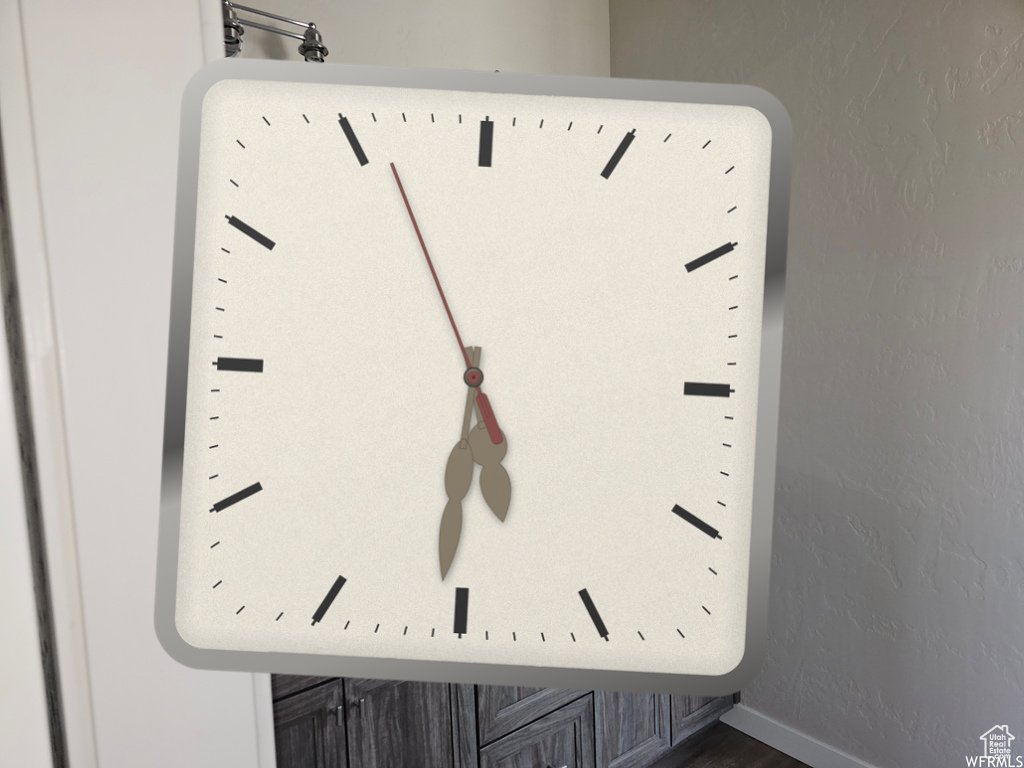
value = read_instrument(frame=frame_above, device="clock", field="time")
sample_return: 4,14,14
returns 5,30,56
